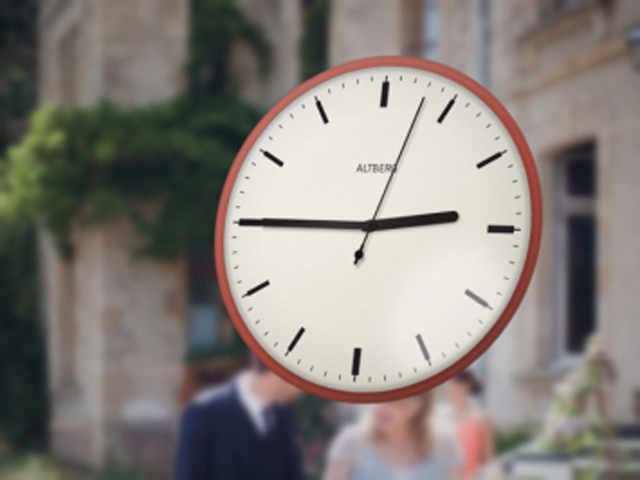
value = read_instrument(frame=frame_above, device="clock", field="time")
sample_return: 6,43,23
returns 2,45,03
